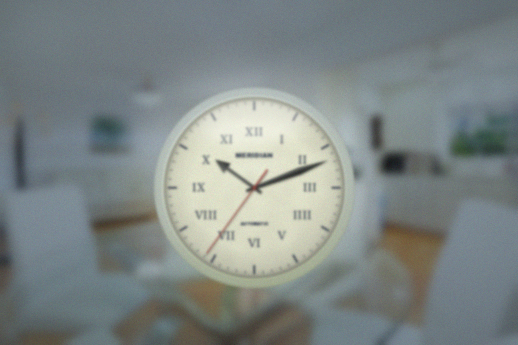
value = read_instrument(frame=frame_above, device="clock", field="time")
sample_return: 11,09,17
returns 10,11,36
